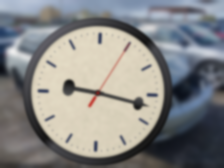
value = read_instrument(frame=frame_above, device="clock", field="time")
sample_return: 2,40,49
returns 9,17,05
